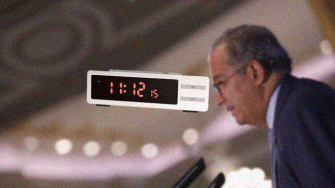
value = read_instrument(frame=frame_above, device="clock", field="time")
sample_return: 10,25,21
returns 11,12,15
